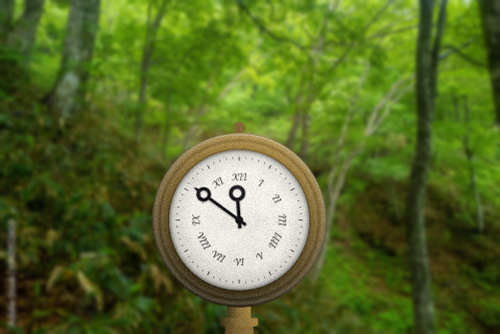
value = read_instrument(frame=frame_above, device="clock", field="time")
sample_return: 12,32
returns 11,51
